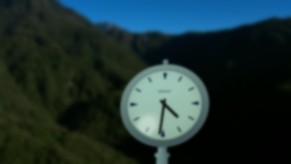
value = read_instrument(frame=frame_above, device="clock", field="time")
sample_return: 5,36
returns 4,31
